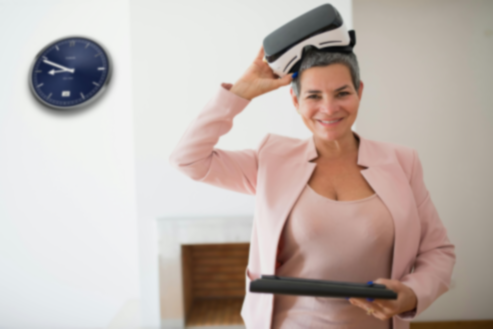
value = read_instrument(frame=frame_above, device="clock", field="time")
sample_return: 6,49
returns 8,49
